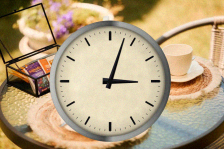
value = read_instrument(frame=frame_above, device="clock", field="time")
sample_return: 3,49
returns 3,03
